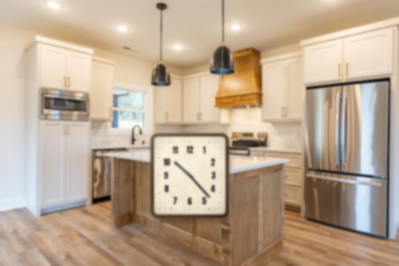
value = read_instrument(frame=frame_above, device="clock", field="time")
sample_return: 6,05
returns 10,23
